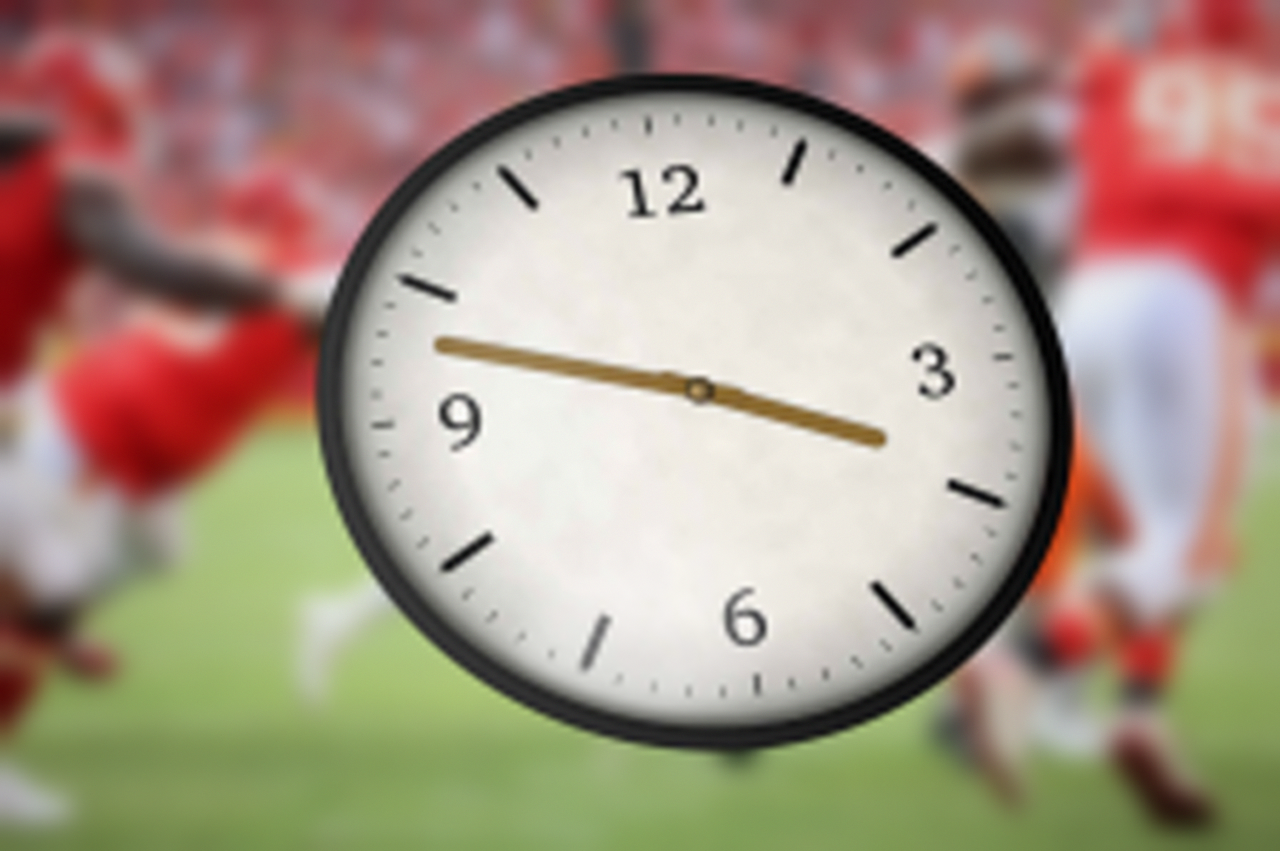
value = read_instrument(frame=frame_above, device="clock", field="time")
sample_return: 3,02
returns 3,48
